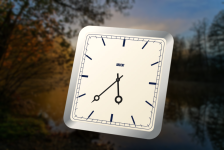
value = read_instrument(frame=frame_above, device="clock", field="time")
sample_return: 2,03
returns 5,37
